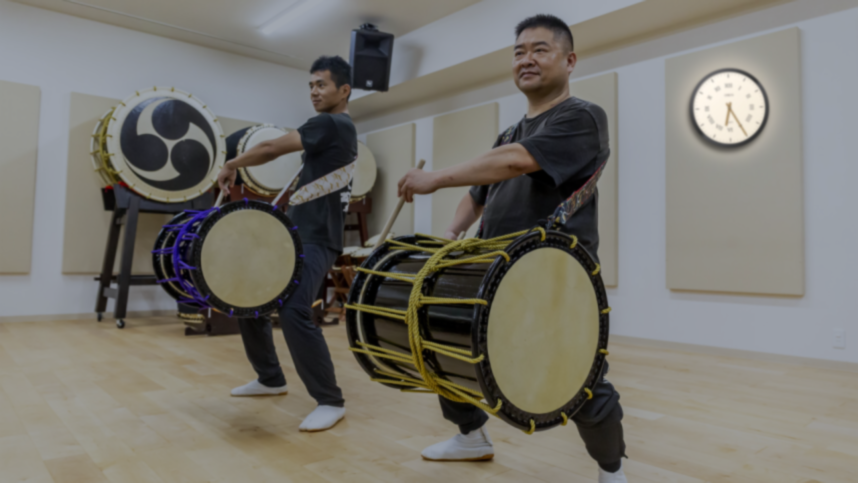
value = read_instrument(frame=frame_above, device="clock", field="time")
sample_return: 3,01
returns 6,25
